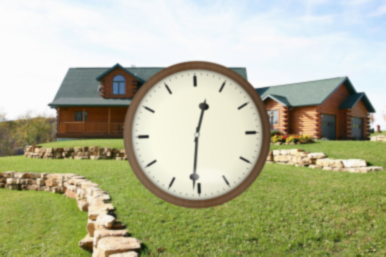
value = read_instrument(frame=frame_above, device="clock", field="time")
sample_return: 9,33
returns 12,31
